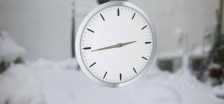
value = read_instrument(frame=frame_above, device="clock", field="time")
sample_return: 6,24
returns 2,44
